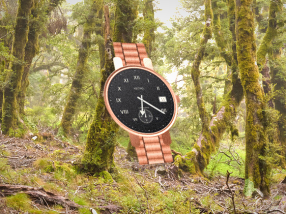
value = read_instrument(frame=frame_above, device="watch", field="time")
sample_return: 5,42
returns 6,21
